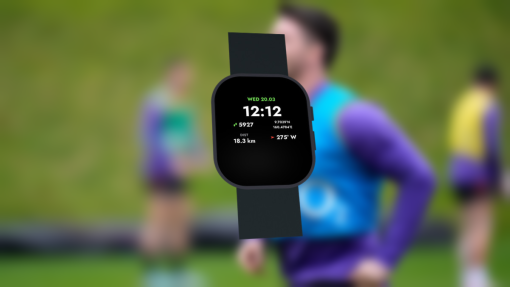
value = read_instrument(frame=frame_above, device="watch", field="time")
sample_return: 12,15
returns 12,12
